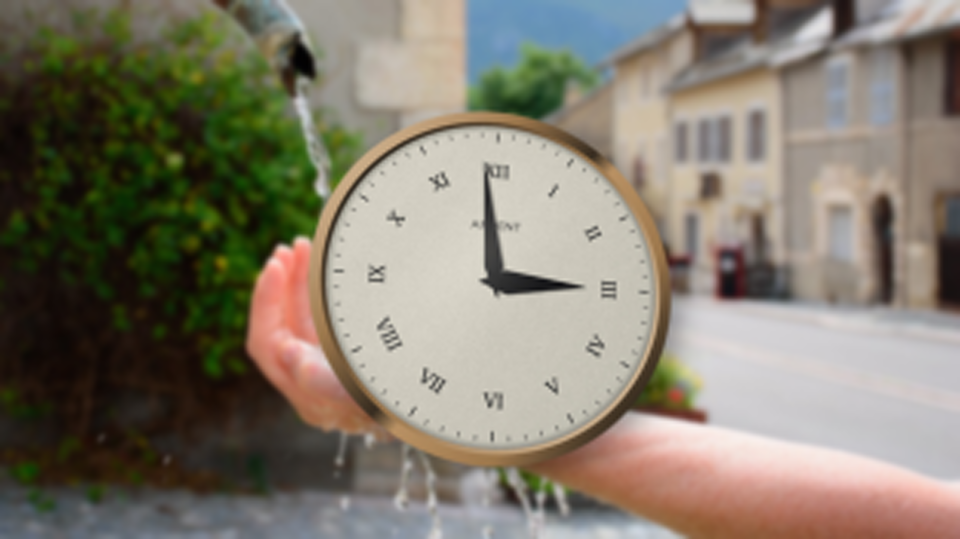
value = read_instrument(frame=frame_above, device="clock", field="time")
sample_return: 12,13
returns 2,59
